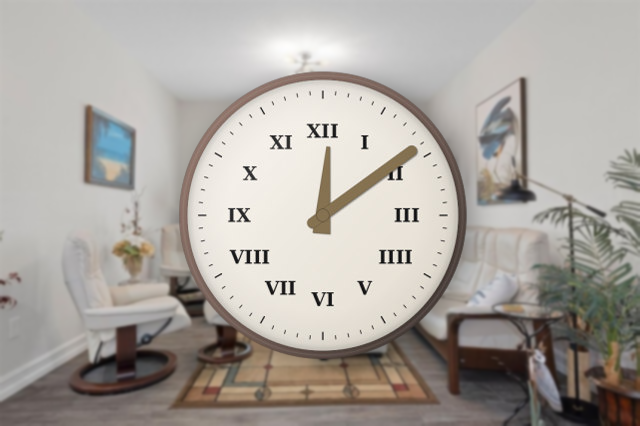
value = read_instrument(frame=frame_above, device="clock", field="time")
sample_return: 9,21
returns 12,09
